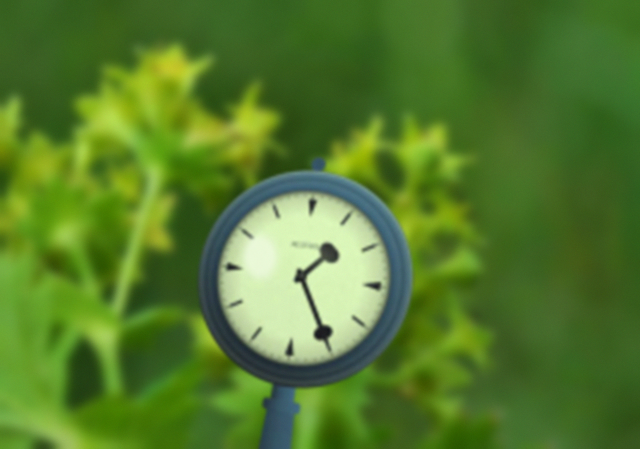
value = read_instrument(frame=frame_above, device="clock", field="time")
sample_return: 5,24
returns 1,25
